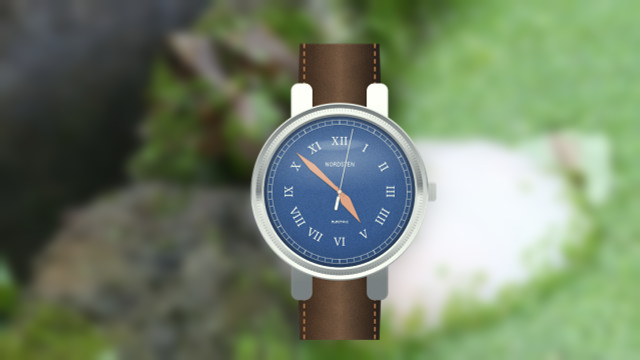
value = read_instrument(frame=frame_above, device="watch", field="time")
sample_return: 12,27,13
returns 4,52,02
